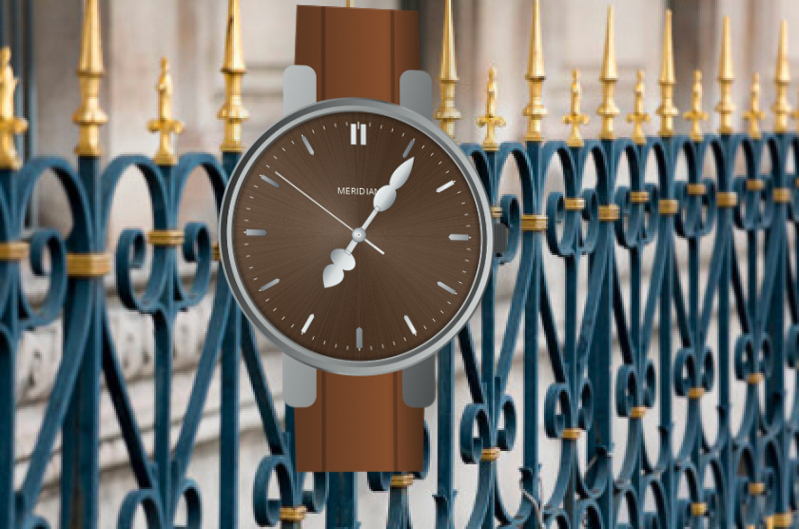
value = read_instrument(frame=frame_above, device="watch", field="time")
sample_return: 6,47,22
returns 7,05,51
